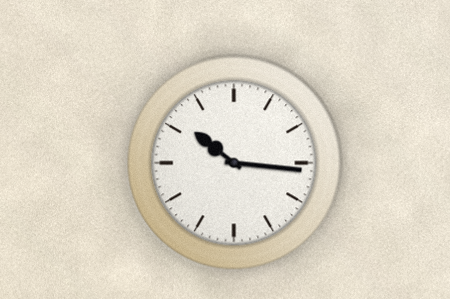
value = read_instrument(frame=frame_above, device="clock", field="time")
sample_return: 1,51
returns 10,16
